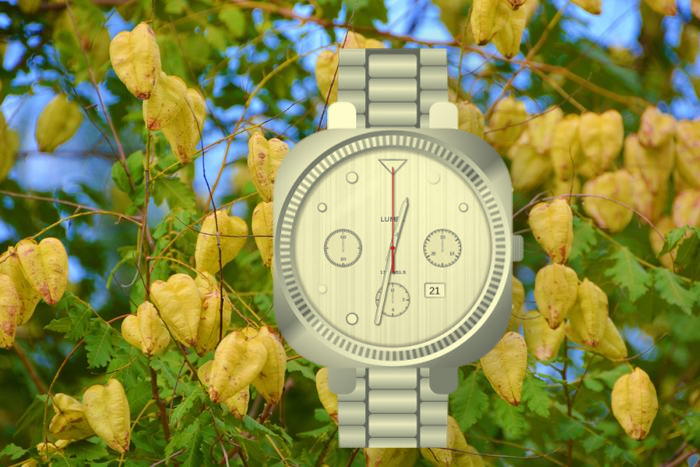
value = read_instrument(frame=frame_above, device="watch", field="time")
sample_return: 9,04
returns 12,32
